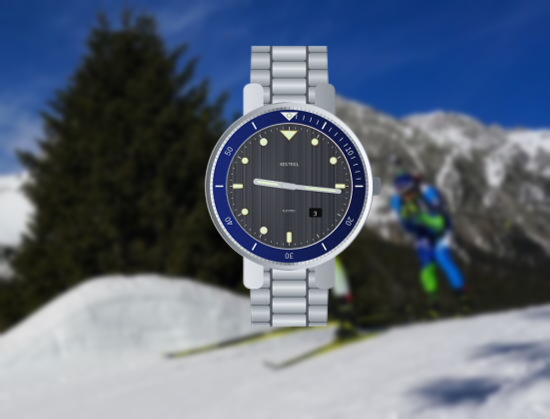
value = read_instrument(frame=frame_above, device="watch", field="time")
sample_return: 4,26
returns 9,16
